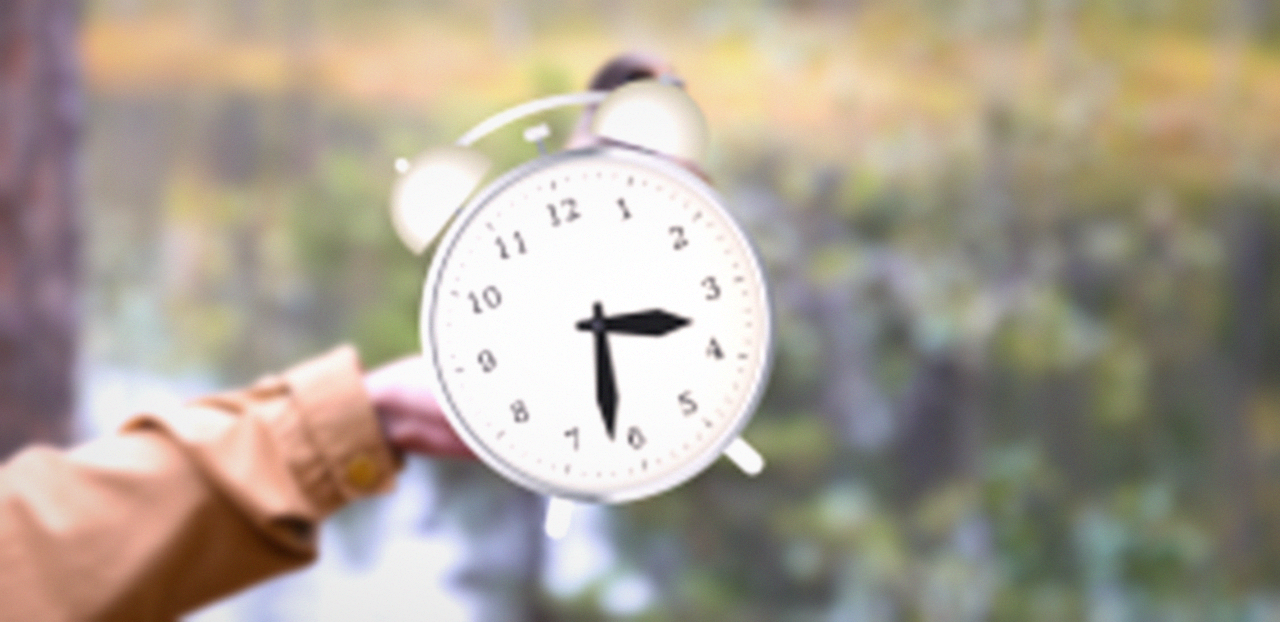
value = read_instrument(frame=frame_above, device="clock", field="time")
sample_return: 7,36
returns 3,32
